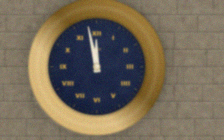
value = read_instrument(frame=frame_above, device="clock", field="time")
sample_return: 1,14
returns 11,58
